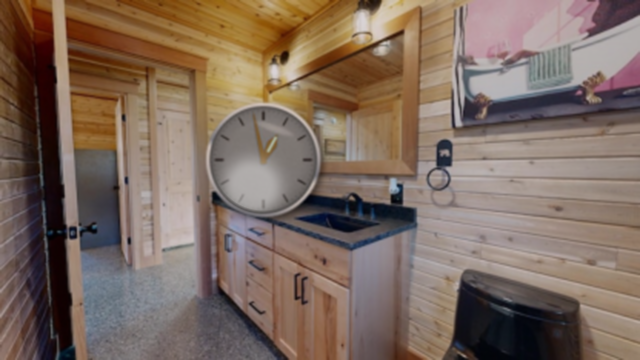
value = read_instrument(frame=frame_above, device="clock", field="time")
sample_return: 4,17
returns 12,58
